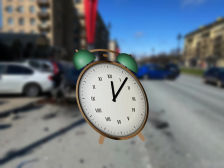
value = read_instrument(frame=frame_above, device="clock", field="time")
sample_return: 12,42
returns 12,07
